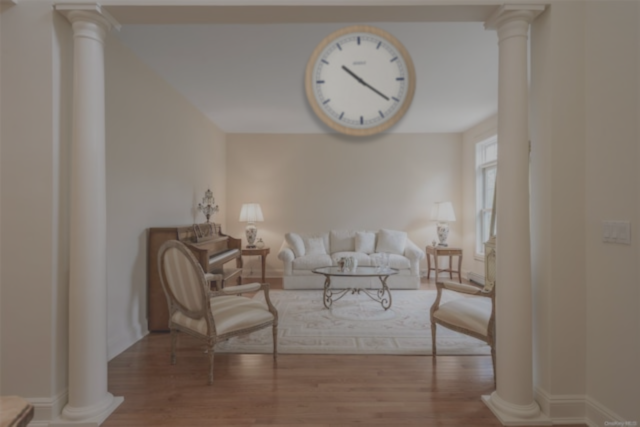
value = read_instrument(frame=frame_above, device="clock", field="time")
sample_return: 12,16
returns 10,21
